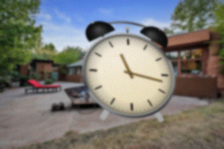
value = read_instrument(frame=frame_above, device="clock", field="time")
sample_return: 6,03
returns 11,17
